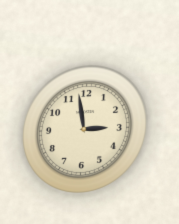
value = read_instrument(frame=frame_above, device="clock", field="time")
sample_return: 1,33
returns 2,58
